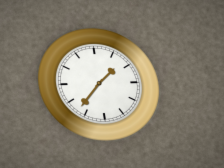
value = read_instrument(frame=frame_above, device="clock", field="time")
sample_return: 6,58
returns 1,37
